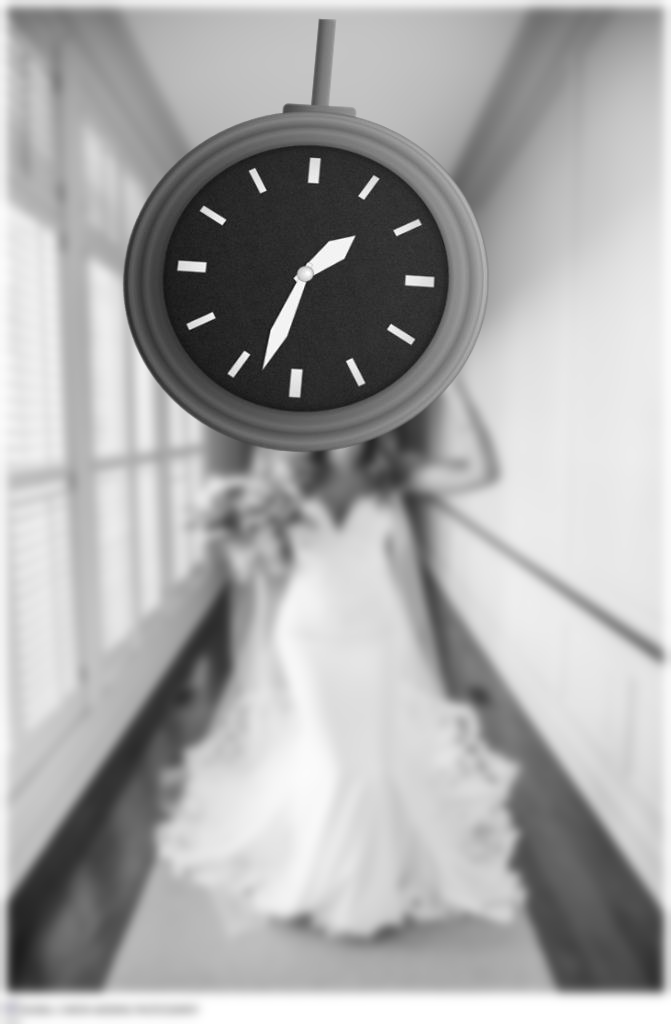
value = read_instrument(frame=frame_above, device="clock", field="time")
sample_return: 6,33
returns 1,33
